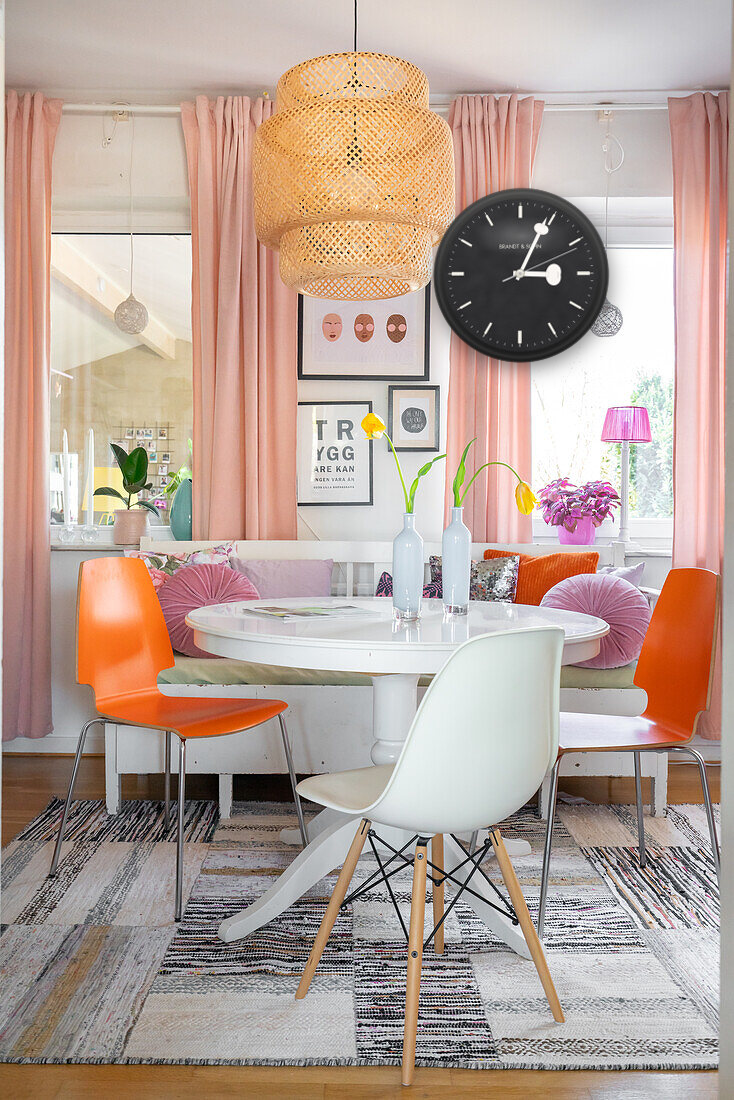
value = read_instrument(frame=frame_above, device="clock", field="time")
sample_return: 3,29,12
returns 3,04,11
